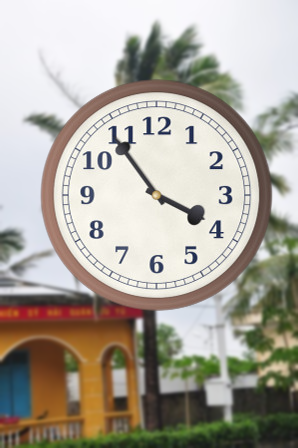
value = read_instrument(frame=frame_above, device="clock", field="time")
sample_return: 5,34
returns 3,54
